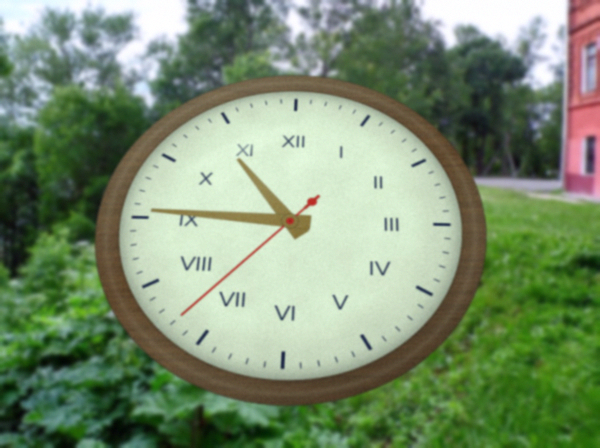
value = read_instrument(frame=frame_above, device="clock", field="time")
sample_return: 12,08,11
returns 10,45,37
